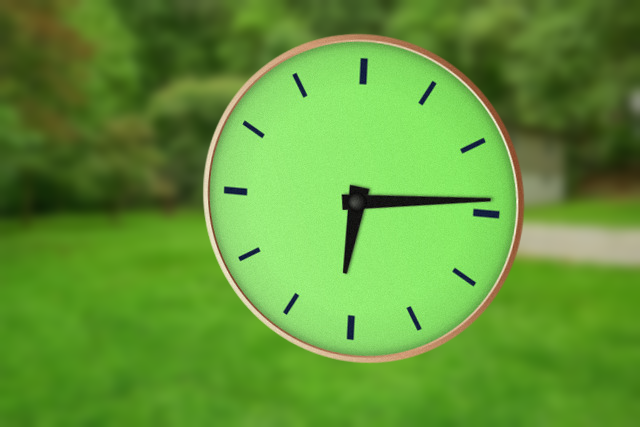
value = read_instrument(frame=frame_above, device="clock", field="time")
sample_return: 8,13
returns 6,14
